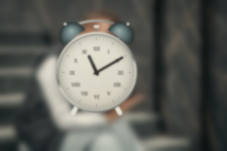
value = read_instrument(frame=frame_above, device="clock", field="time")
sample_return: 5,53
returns 11,10
